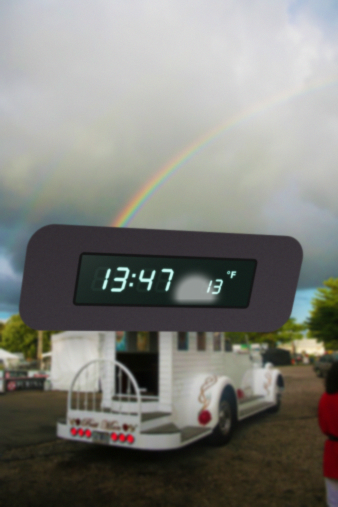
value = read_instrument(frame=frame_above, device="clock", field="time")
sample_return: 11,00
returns 13,47
